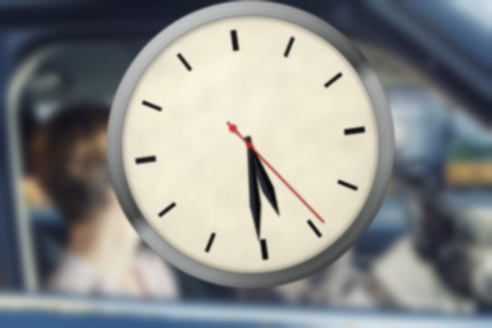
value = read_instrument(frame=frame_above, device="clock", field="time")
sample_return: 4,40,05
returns 5,30,24
